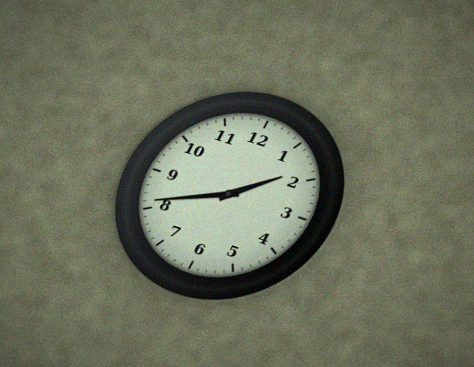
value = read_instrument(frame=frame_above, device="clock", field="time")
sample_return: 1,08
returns 1,41
